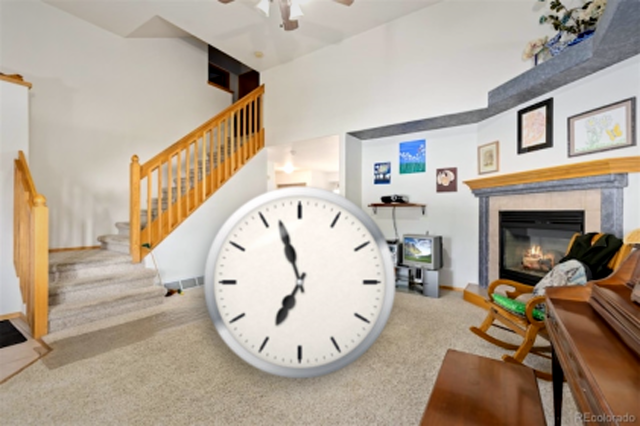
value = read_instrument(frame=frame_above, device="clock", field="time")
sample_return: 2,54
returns 6,57
